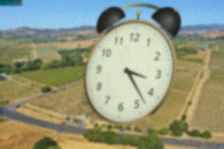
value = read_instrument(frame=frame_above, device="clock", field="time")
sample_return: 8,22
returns 3,23
